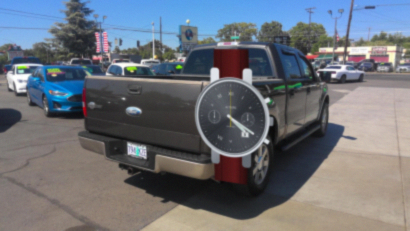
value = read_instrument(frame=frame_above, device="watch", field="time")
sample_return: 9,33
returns 4,20
